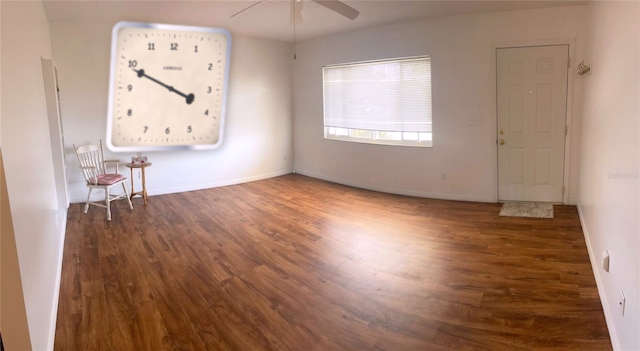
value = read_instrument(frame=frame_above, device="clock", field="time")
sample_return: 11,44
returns 3,49
